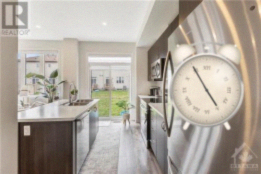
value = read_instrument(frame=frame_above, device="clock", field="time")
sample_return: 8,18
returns 4,55
